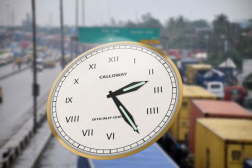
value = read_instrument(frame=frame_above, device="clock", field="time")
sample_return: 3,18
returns 2,25
